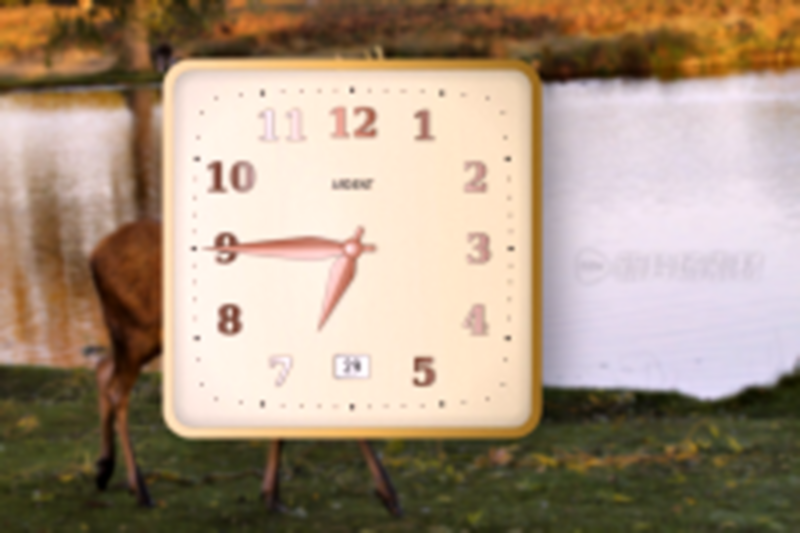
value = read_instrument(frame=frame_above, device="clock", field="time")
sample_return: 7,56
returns 6,45
